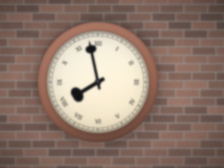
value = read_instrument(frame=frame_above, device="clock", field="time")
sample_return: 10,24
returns 7,58
